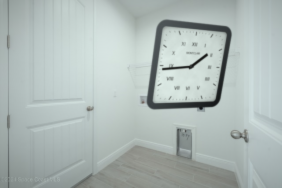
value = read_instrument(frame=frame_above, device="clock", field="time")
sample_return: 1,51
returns 1,44
